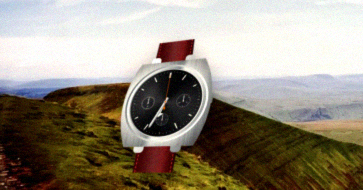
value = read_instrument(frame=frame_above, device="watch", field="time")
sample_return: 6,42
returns 6,34
